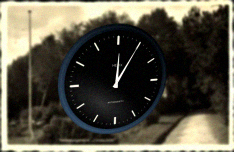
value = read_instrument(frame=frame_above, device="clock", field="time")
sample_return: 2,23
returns 12,05
